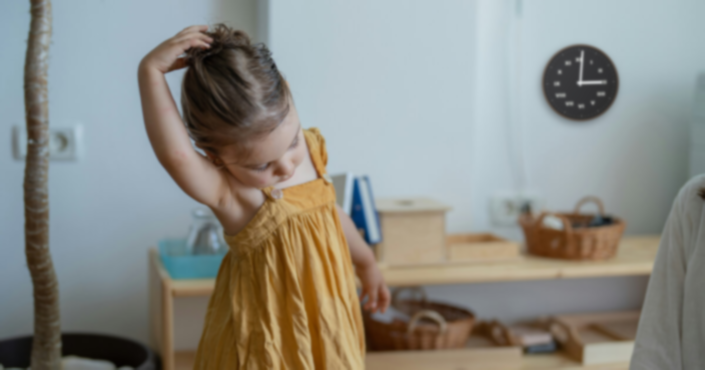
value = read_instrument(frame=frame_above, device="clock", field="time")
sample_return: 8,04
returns 3,01
